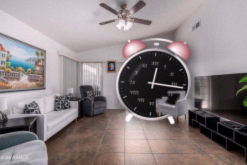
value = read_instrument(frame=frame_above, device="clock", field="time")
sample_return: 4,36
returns 12,16
